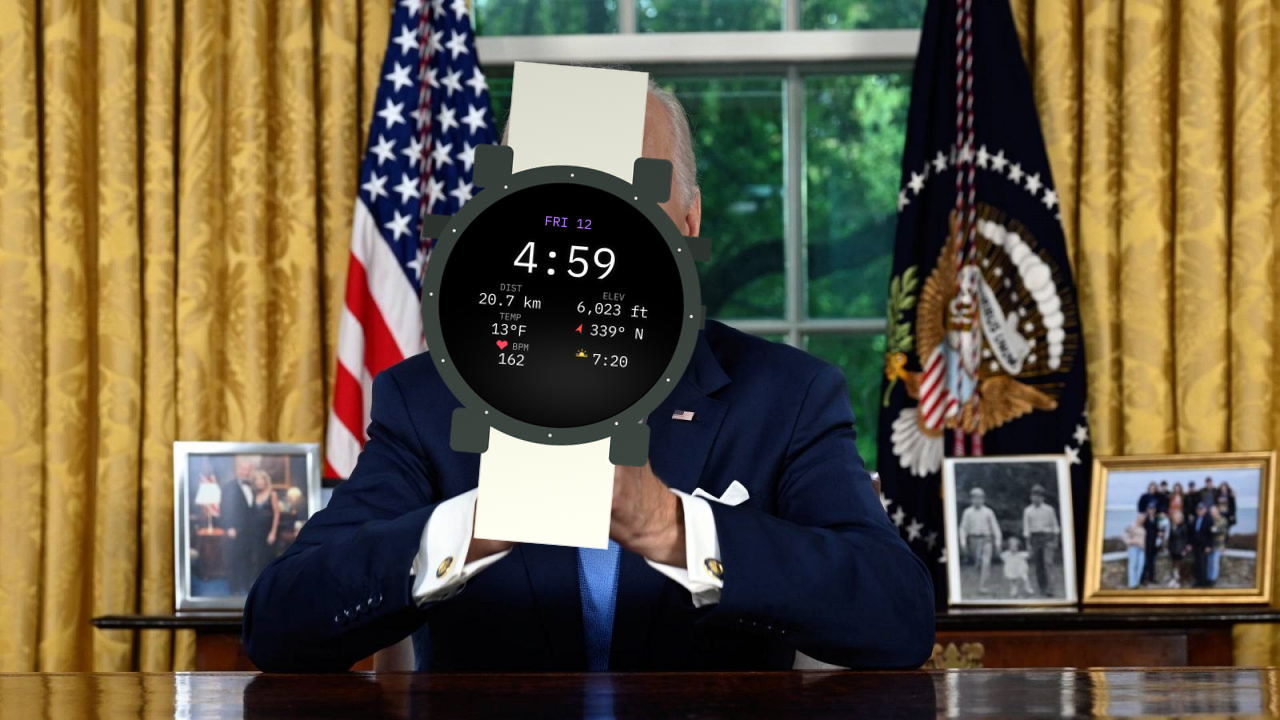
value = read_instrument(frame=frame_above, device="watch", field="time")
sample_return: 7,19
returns 4,59
